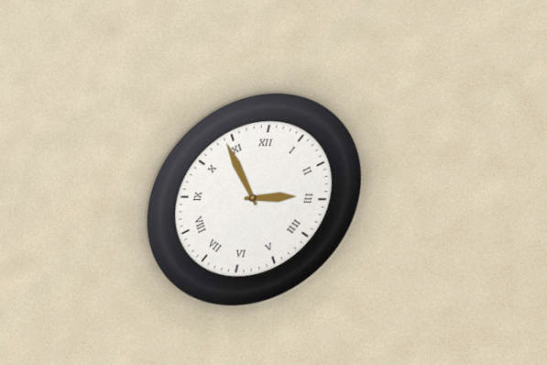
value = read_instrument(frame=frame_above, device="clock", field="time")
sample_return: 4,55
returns 2,54
